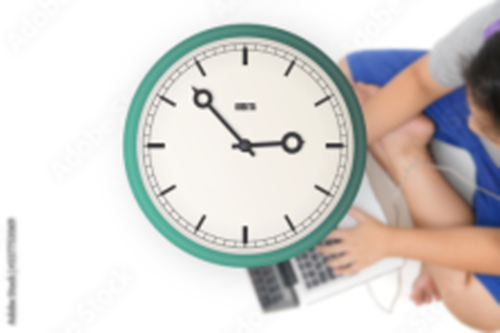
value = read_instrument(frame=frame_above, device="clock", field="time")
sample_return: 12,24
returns 2,53
